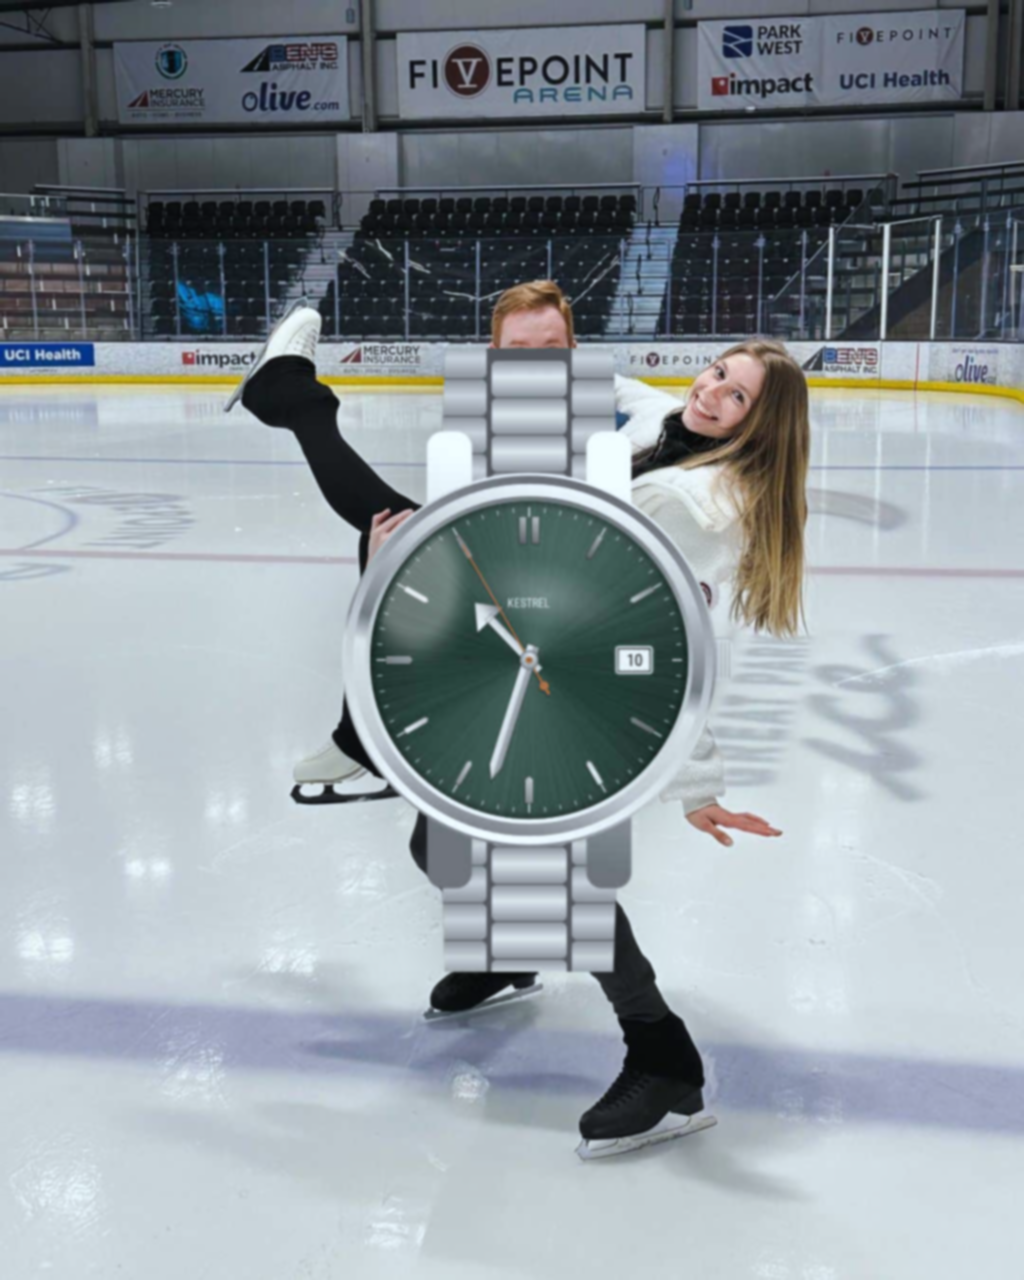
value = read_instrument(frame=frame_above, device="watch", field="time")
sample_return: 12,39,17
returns 10,32,55
